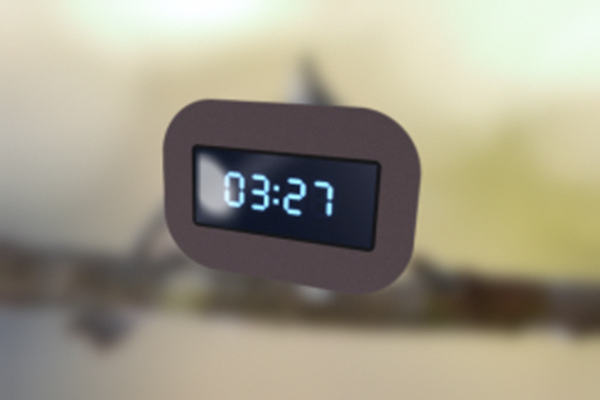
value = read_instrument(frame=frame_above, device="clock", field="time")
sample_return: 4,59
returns 3,27
